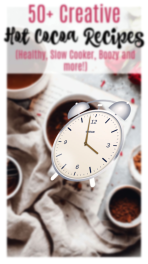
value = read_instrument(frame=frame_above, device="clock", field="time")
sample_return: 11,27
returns 3,58
